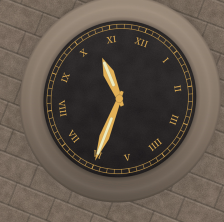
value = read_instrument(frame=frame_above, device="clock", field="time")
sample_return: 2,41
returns 10,30
